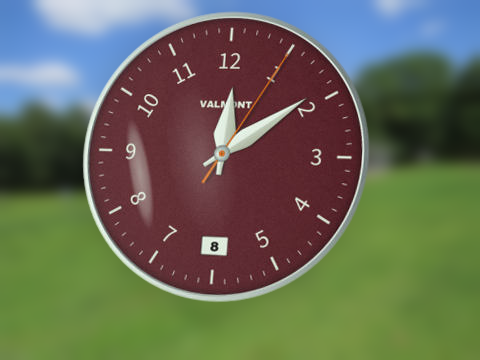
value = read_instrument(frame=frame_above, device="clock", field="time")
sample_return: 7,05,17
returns 12,09,05
